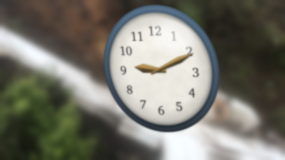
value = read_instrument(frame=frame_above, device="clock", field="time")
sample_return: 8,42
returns 9,11
